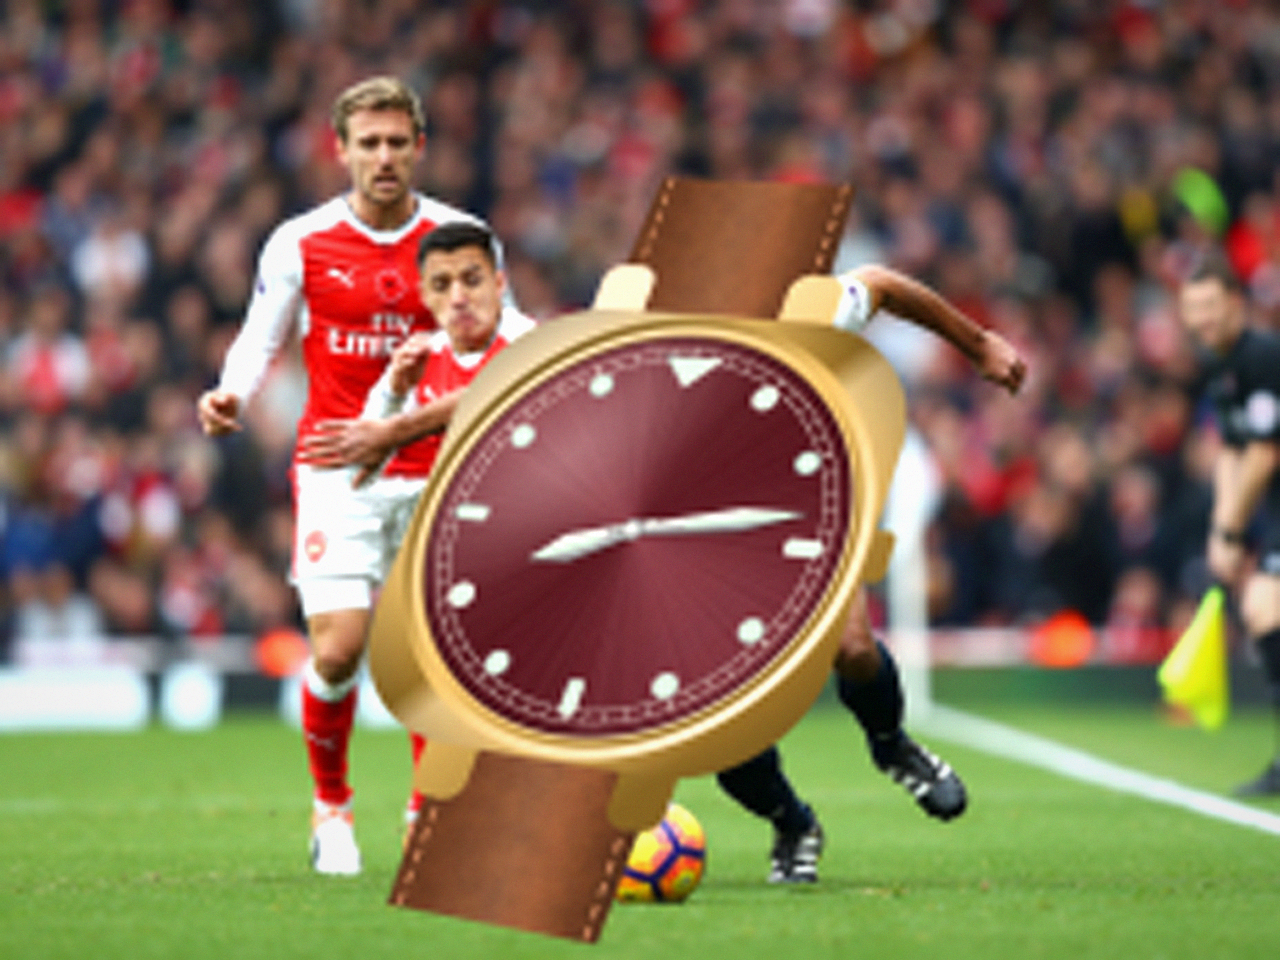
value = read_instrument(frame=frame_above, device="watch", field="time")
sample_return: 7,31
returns 8,13
